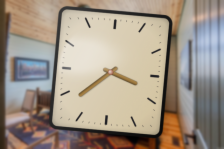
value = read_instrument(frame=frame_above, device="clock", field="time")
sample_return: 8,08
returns 3,38
